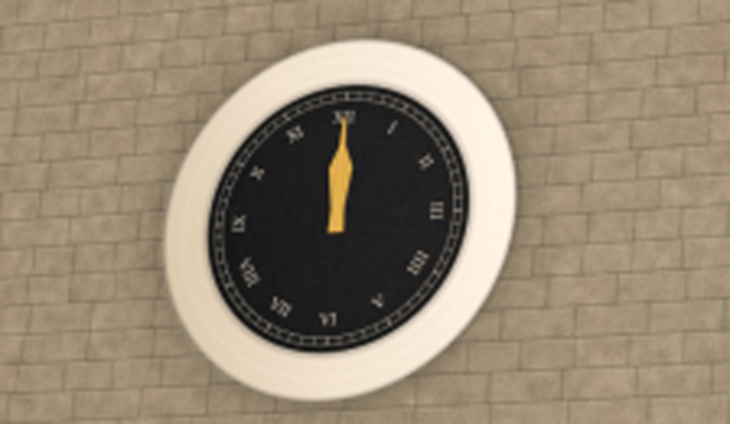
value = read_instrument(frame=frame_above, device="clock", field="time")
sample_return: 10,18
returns 12,00
